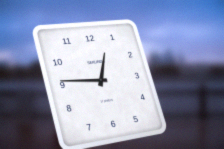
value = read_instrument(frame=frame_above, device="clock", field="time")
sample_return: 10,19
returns 12,46
